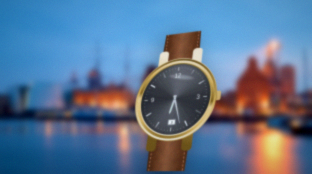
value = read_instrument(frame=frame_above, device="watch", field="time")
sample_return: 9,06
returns 6,27
